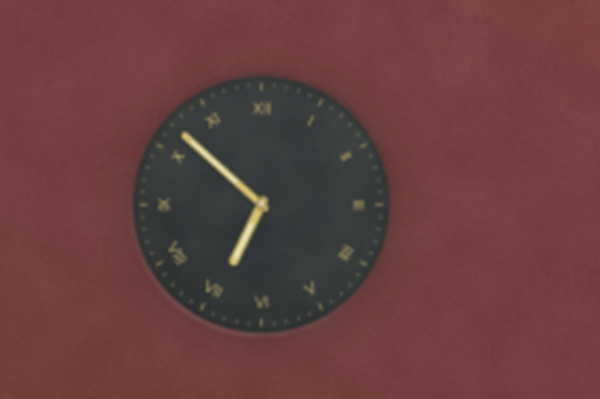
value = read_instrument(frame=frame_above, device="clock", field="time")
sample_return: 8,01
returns 6,52
